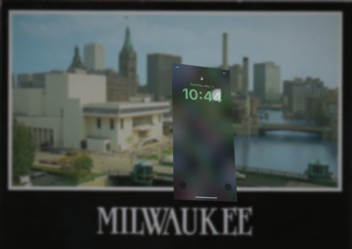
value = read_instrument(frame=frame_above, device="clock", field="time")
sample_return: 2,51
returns 10,44
